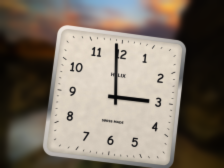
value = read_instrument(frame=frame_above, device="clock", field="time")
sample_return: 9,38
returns 2,59
